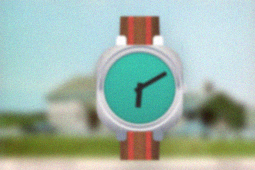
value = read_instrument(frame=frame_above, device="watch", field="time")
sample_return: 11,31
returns 6,10
